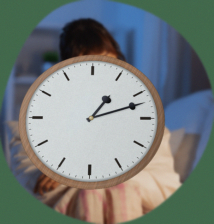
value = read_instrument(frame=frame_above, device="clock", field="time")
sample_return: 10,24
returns 1,12
